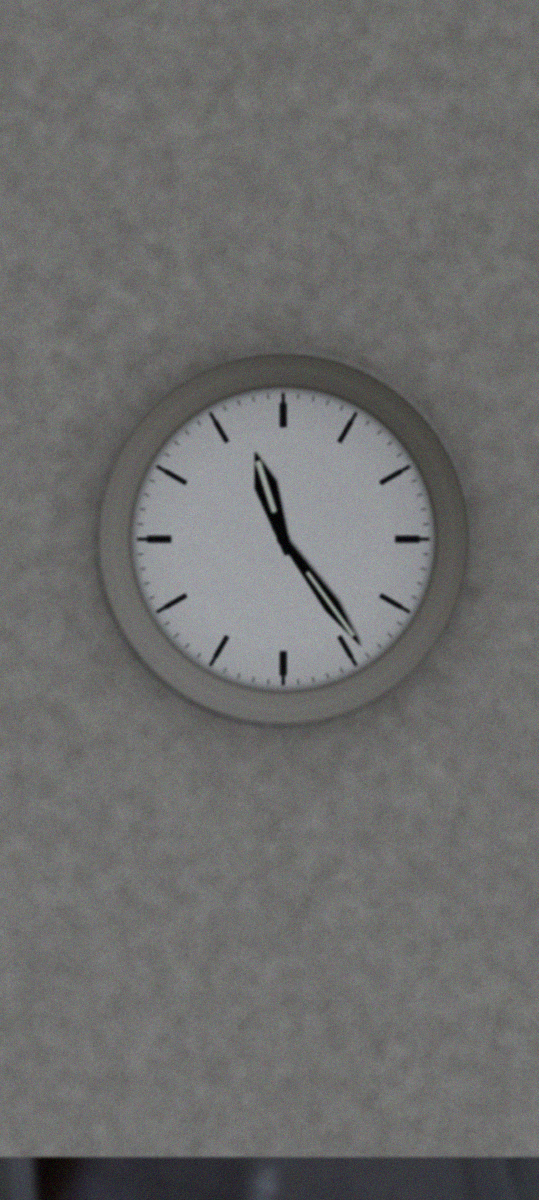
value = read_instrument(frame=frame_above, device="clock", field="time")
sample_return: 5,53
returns 11,24
